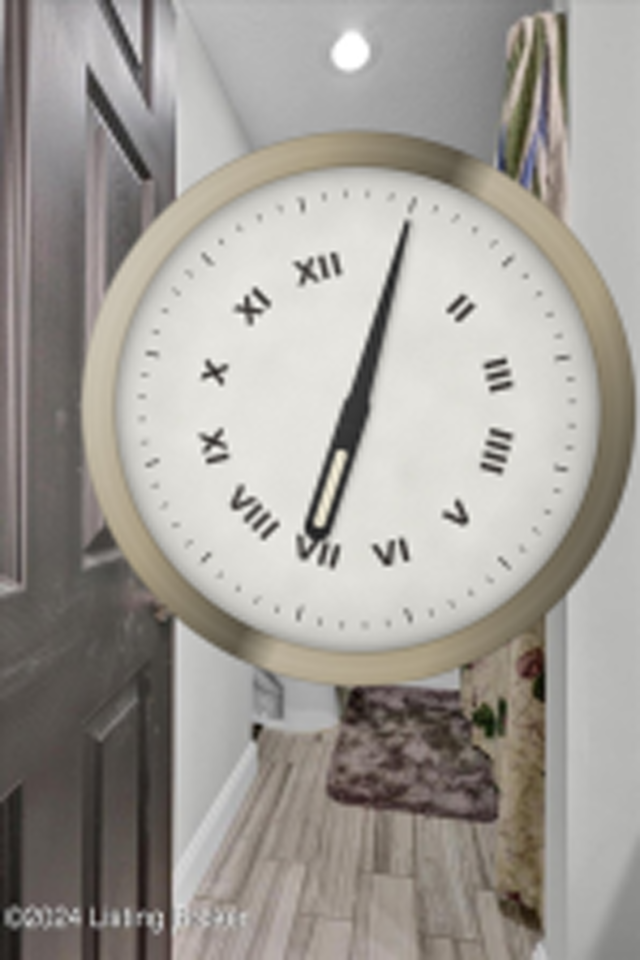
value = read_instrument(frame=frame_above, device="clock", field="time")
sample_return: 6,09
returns 7,05
